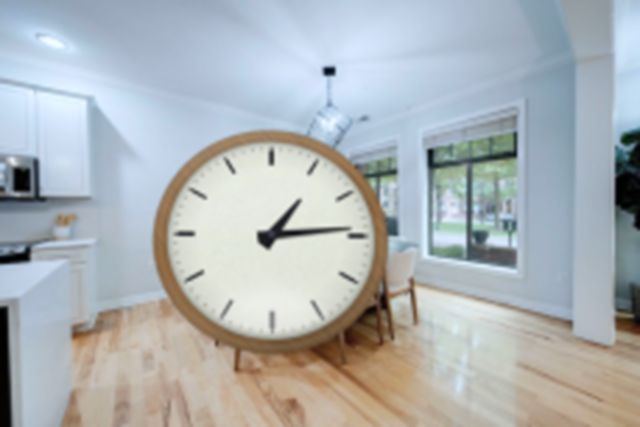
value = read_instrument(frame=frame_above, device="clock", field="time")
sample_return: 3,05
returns 1,14
